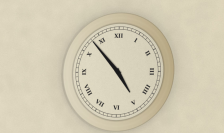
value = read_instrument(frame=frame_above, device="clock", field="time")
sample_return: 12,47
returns 4,53
